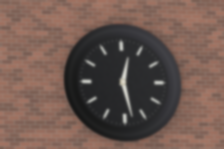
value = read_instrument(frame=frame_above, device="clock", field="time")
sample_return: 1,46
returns 12,28
